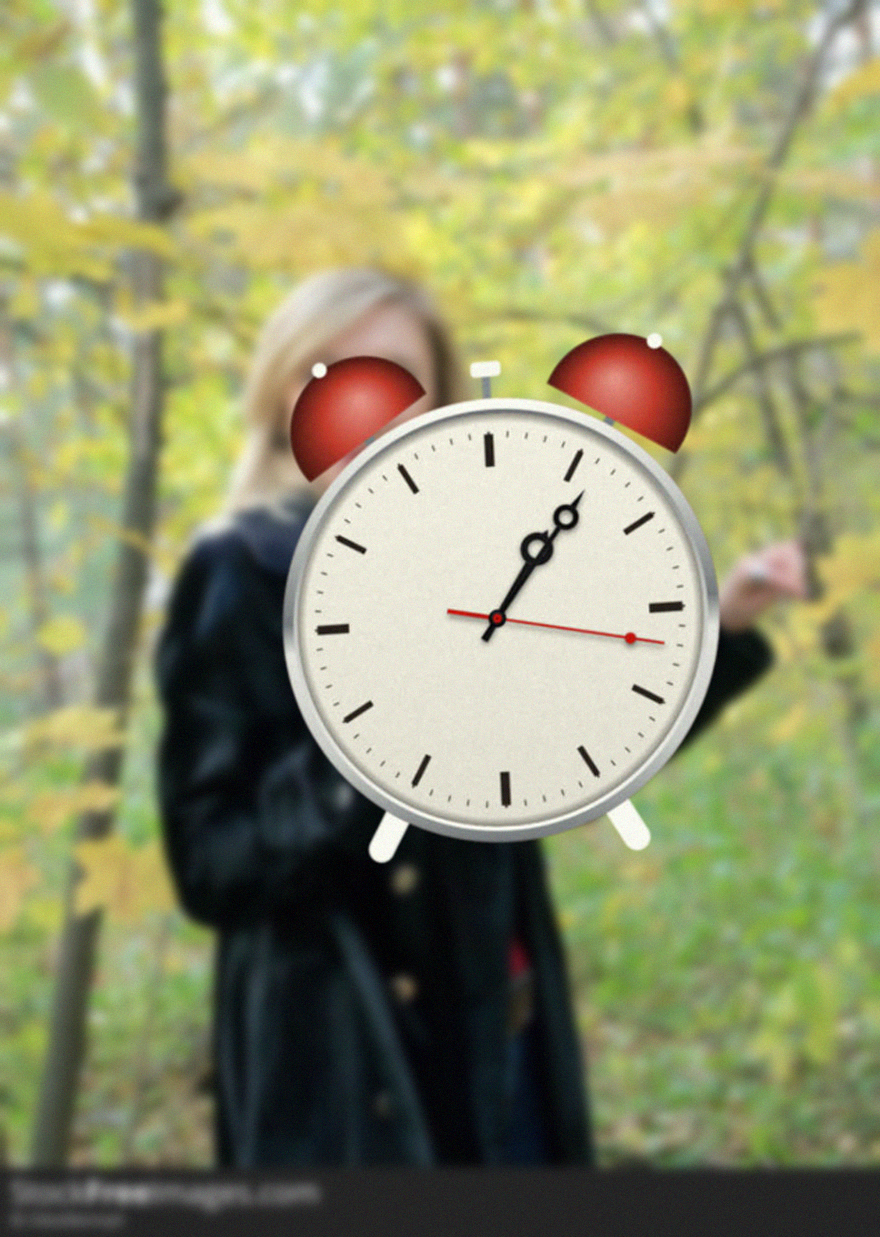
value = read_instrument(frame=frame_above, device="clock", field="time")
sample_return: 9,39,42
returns 1,06,17
